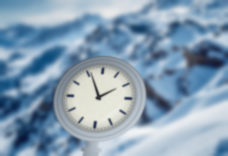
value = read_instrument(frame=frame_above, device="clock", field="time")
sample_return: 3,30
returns 1,56
